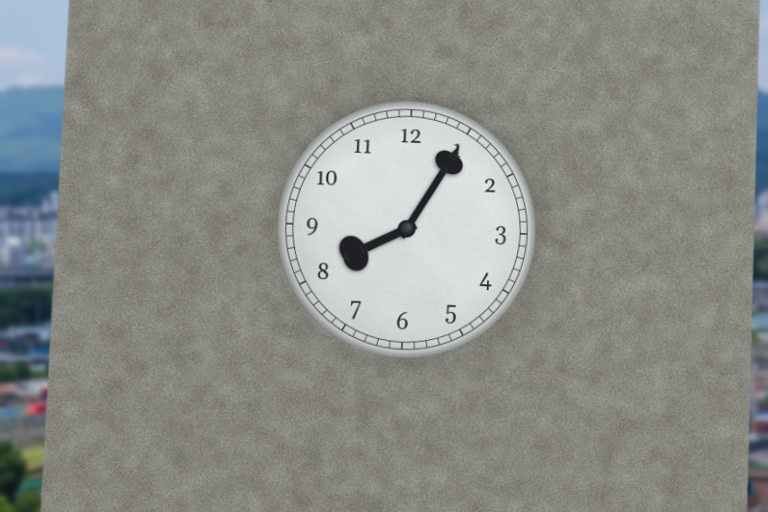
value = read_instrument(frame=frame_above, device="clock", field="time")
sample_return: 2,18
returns 8,05
